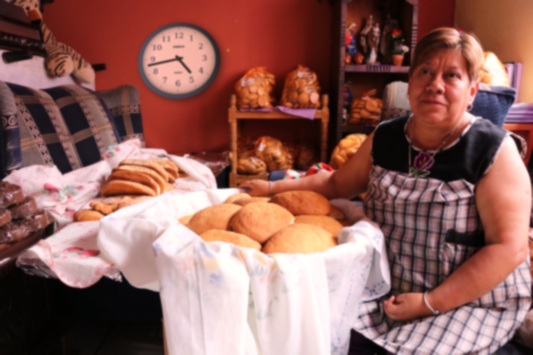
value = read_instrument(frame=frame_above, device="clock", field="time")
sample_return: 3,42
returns 4,43
